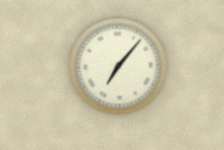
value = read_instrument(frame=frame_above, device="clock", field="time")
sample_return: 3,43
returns 7,07
